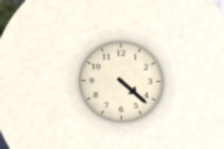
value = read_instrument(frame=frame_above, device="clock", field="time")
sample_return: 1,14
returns 4,22
